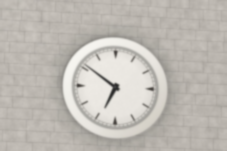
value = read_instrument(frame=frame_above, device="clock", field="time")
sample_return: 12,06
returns 6,51
